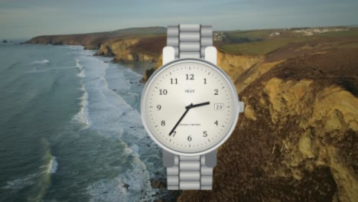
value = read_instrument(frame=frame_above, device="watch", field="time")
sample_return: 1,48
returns 2,36
